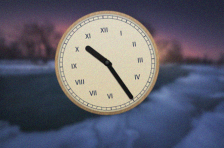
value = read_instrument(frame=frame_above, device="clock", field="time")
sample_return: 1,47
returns 10,25
